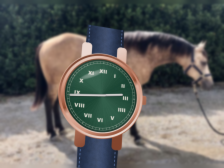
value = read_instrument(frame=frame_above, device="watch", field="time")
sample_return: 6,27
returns 2,44
